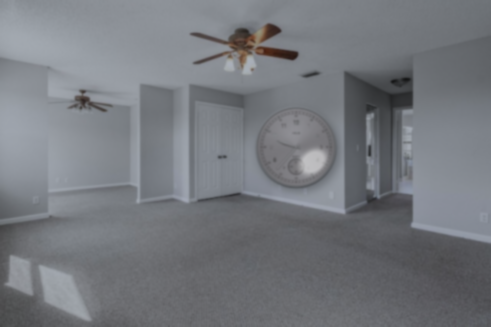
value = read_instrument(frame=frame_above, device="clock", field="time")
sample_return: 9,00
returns 9,37
